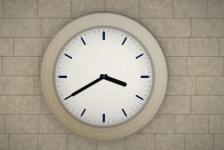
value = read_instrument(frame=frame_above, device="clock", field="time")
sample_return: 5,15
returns 3,40
